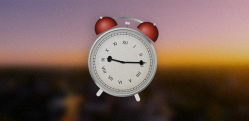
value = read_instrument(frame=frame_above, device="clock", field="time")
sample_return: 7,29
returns 9,14
